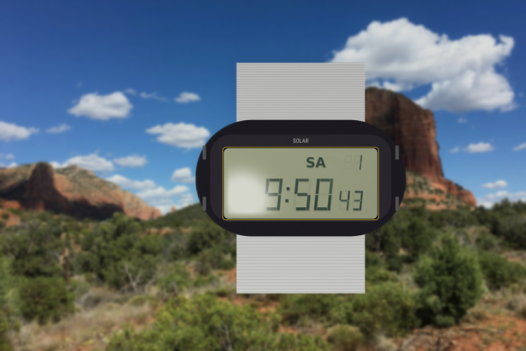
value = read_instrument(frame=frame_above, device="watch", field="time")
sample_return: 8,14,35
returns 9,50,43
